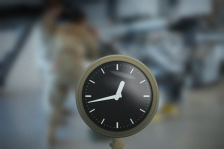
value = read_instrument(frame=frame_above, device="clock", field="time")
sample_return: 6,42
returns 12,43
